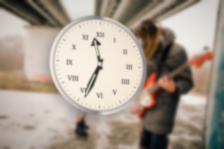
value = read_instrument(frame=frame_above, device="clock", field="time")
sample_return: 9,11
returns 11,34
